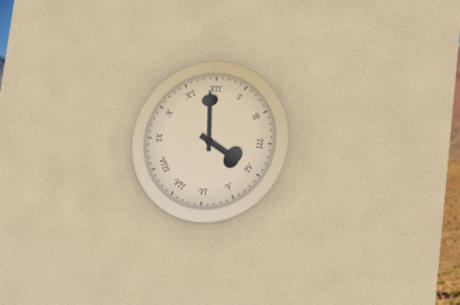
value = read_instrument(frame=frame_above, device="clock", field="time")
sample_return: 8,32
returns 3,59
